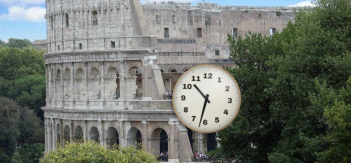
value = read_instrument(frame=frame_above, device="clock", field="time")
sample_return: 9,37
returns 10,32
